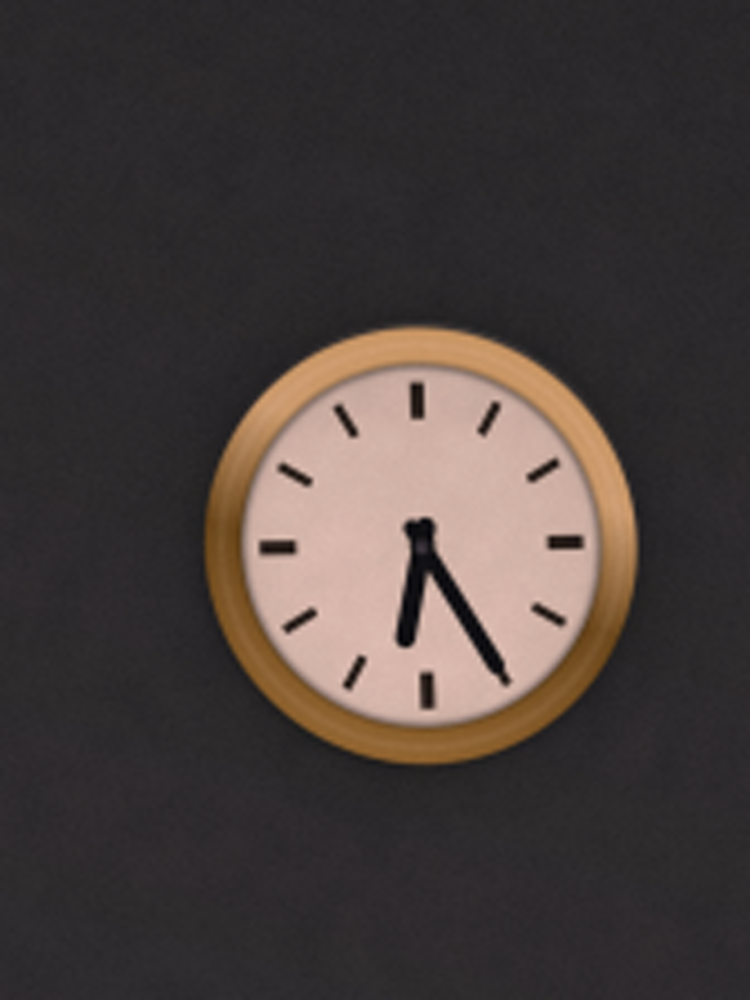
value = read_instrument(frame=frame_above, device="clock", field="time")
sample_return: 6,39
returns 6,25
